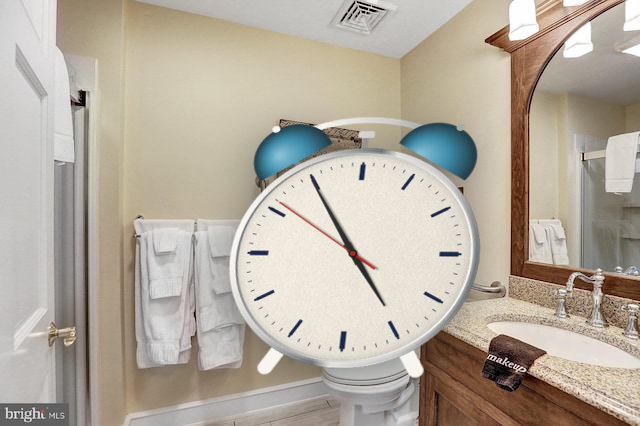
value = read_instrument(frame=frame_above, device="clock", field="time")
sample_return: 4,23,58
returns 4,54,51
